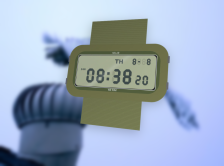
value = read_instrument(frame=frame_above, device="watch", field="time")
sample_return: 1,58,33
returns 8,38,20
